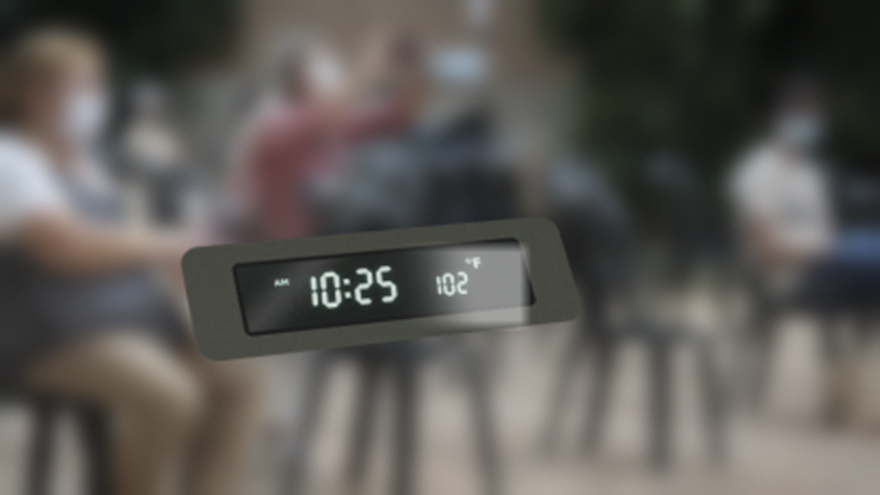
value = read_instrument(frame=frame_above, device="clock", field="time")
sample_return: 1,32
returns 10,25
